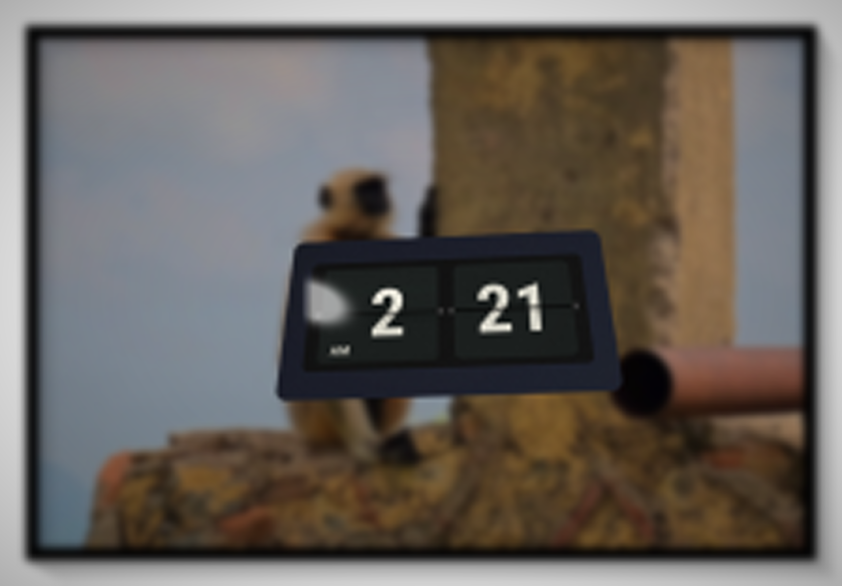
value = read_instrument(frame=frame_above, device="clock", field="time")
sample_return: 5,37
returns 2,21
